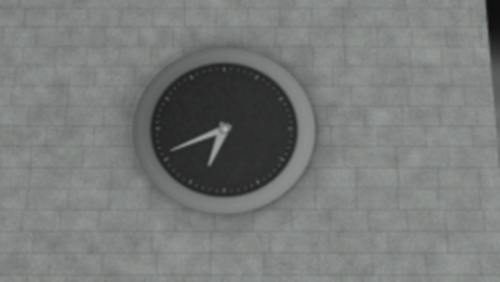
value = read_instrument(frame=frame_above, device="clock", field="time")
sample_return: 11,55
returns 6,41
